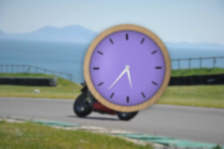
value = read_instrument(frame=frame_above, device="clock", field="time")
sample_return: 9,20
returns 5,37
